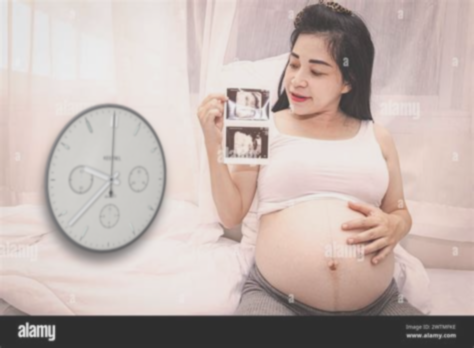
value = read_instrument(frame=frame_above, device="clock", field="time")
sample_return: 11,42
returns 9,38
